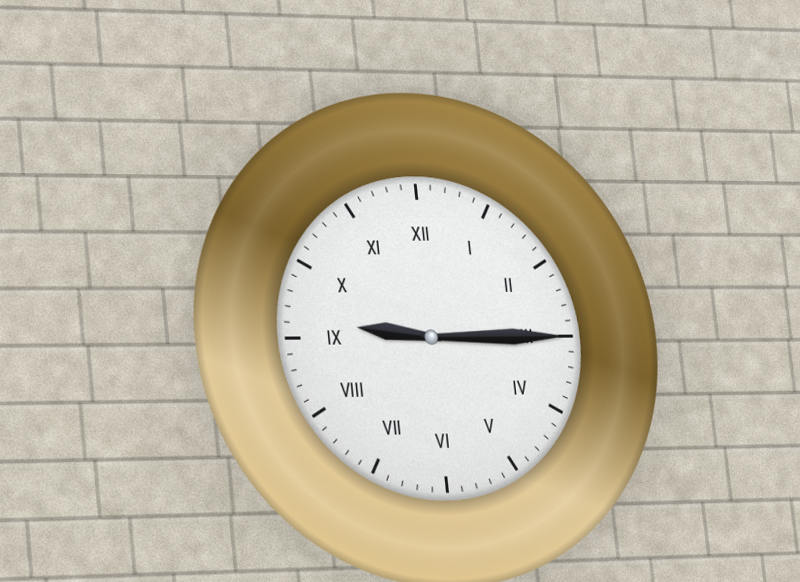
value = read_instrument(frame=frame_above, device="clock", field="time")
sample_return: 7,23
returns 9,15
